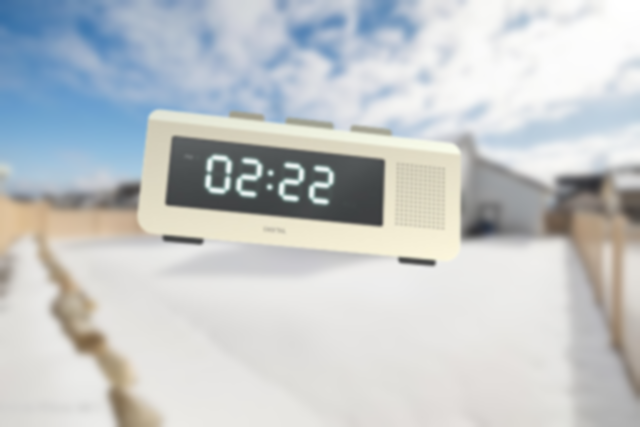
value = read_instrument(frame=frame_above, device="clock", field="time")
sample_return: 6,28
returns 2,22
